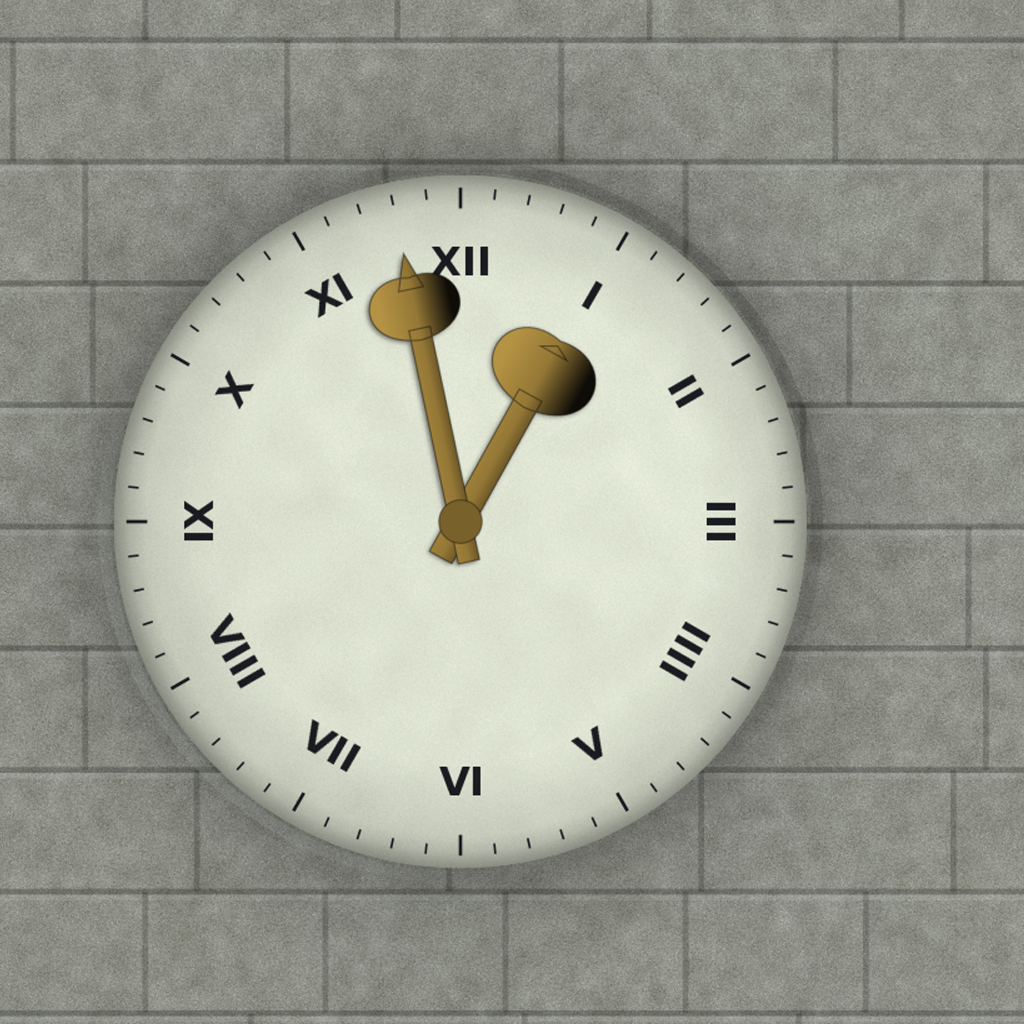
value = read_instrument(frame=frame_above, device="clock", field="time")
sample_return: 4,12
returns 12,58
